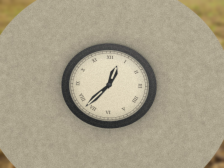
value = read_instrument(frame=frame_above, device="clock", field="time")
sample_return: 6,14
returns 12,37
